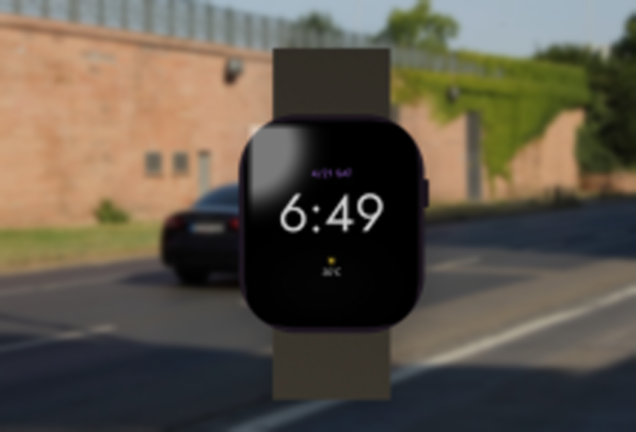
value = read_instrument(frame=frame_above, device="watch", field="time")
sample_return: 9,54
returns 6,49
